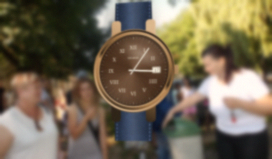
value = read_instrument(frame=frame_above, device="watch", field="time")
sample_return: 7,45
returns 3,06
